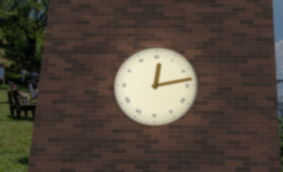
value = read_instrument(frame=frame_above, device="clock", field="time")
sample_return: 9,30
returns 12,13
